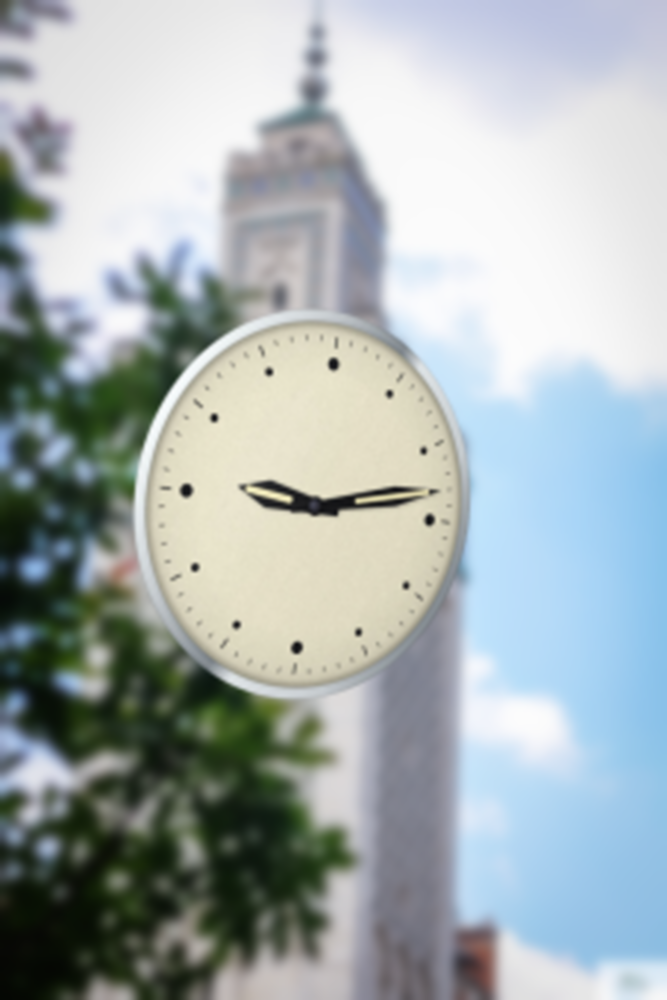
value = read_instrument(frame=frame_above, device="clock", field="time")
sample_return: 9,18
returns 9,13
